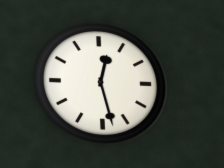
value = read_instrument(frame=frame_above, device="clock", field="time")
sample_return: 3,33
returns 12,28
